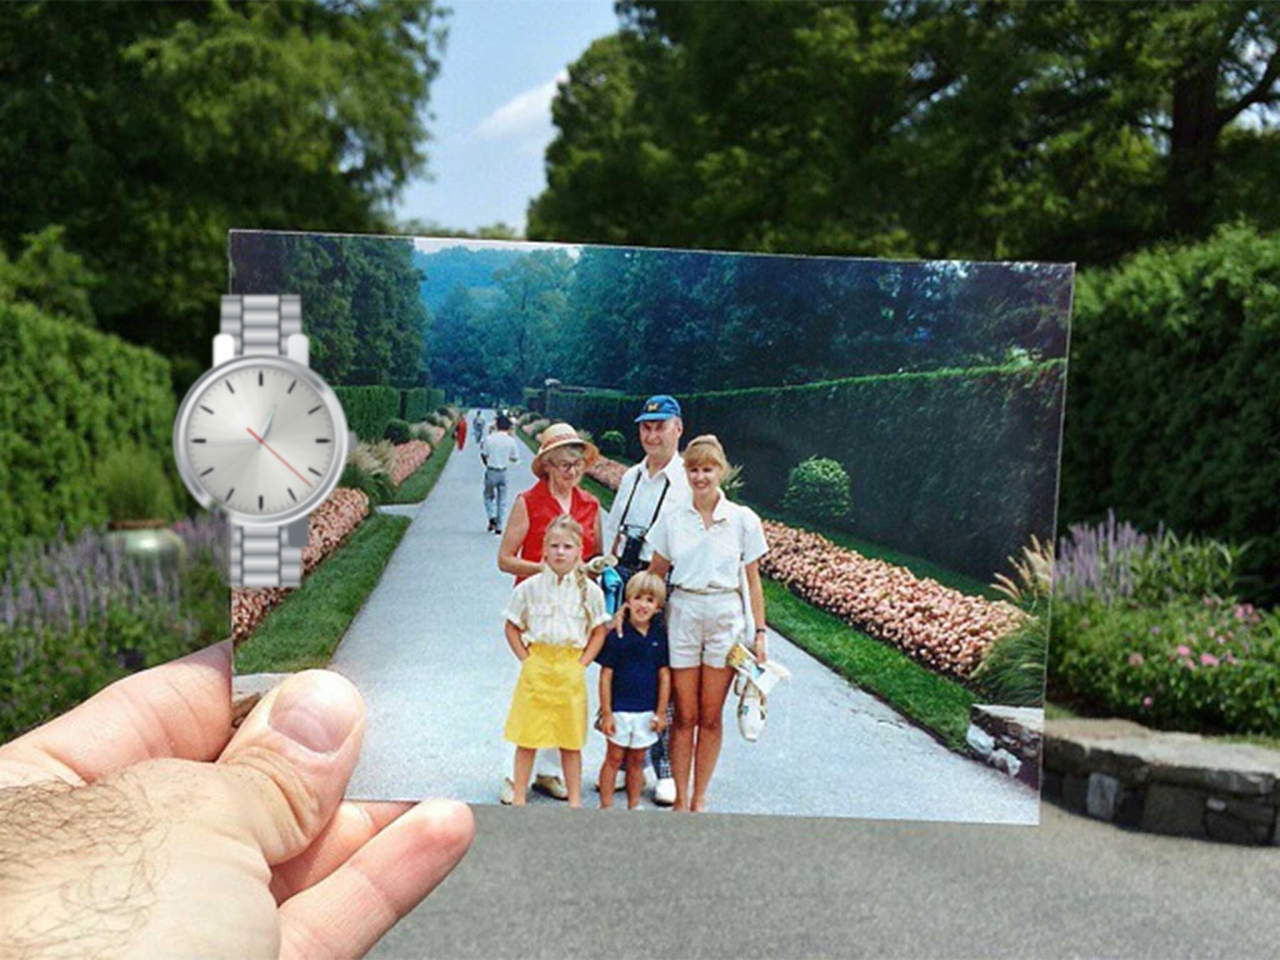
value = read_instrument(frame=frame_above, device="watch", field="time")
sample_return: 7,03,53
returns 12,44,22
